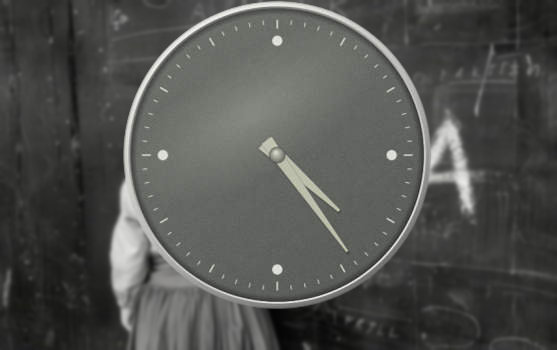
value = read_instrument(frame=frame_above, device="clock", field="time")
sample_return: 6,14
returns 4,24
